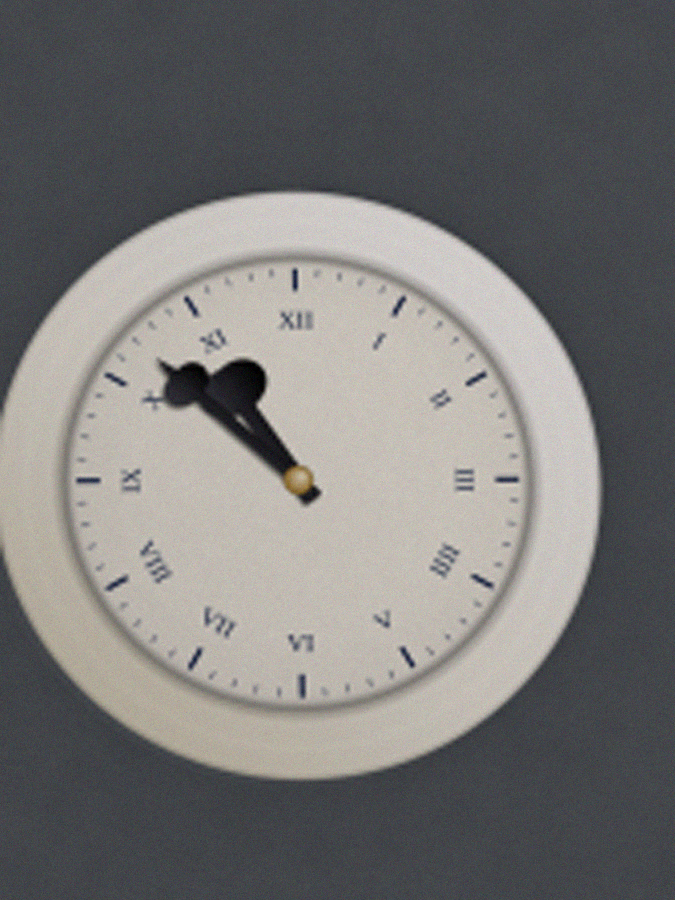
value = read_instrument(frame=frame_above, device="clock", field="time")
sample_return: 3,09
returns 10,52
